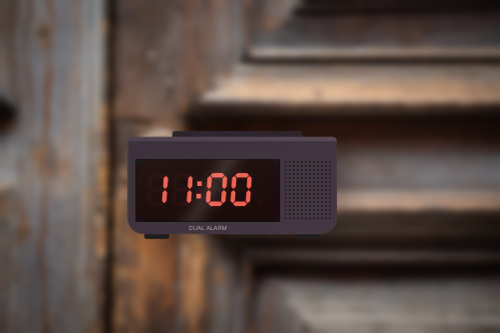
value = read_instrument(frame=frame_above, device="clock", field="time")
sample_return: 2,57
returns 11,00
